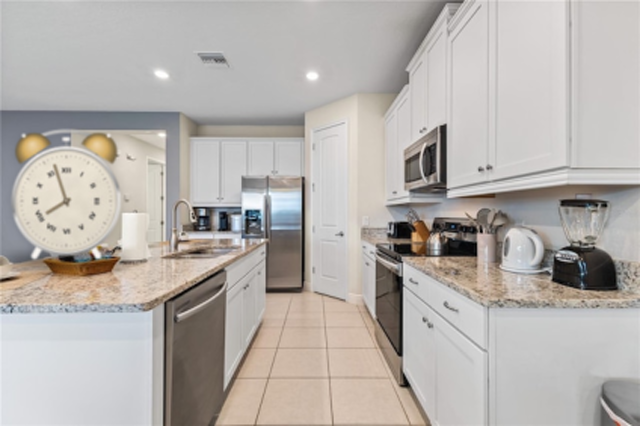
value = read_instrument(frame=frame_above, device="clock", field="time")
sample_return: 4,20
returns 7,57
